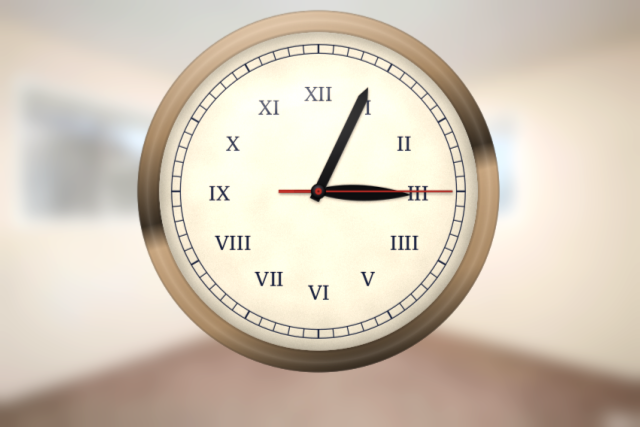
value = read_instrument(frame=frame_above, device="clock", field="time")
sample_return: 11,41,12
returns 3,04,15
